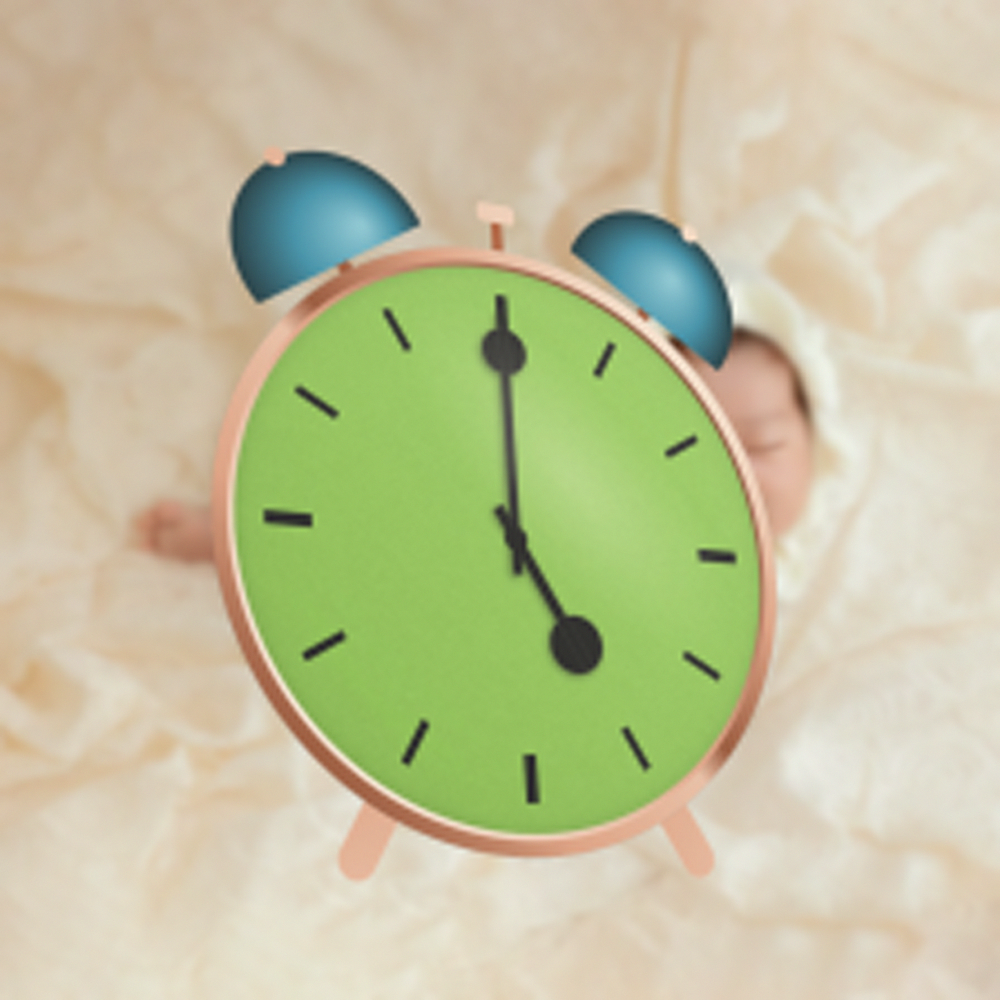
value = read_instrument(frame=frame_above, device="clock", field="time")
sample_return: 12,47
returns 5,00
